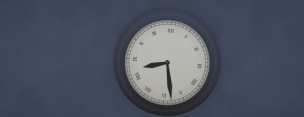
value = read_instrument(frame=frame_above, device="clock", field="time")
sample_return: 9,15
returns 8,28
